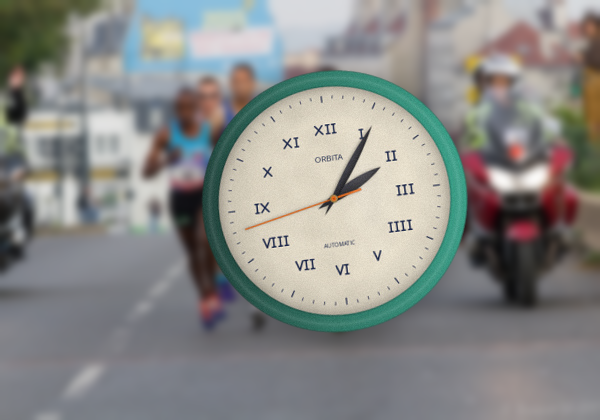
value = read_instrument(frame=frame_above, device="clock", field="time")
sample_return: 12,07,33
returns 2,05,43
